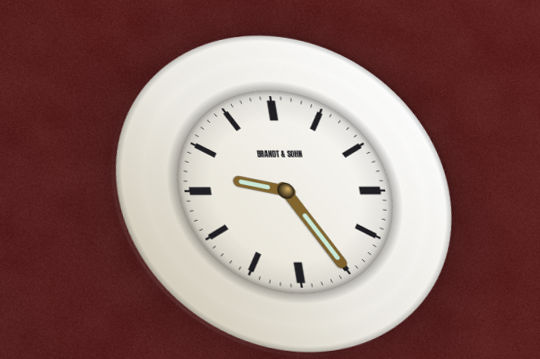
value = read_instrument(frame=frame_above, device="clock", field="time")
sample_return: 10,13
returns 9,25
